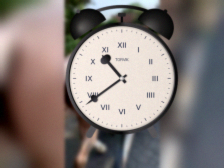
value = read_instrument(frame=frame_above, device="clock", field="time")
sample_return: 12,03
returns 10,39
